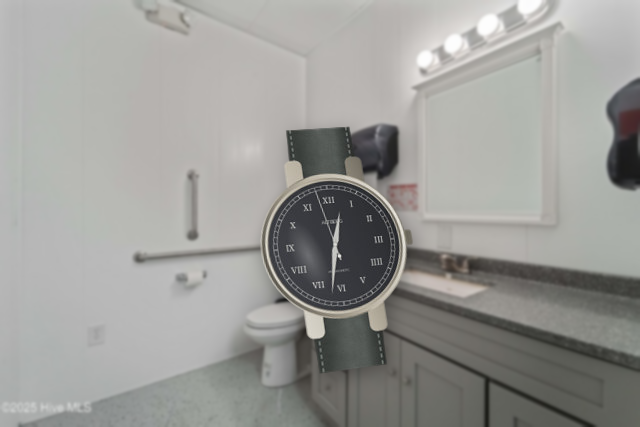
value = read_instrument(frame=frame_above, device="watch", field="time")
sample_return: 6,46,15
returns 12,31,58
